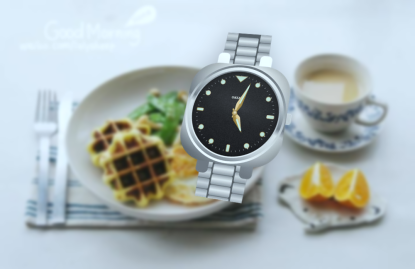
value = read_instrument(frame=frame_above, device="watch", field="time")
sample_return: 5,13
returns 5,03
